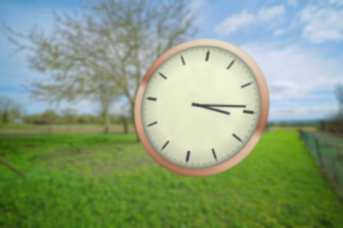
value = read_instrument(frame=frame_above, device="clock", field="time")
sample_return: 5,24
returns 3,14
